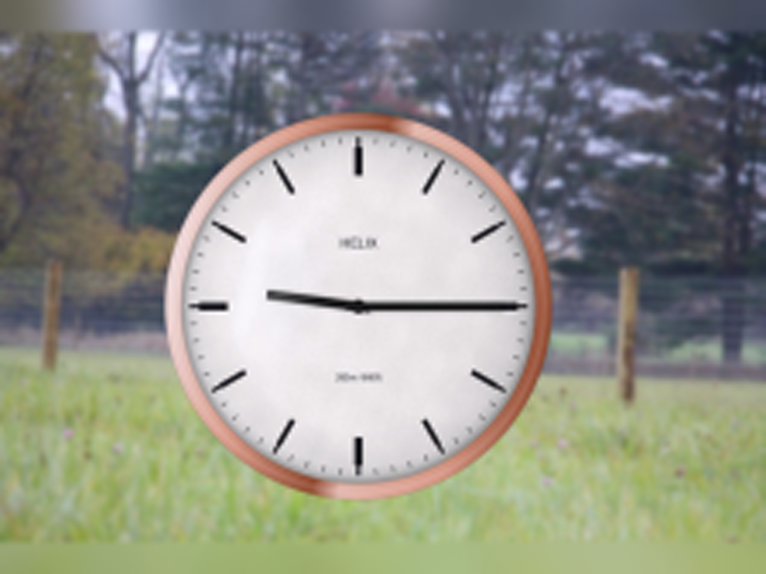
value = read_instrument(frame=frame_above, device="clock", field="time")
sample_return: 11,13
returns 9,15
